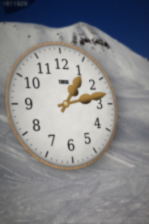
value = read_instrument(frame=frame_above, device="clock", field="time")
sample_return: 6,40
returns 1,13
